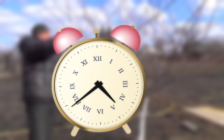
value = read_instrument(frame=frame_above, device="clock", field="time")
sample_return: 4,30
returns 4,39
